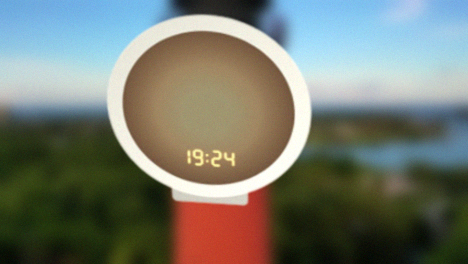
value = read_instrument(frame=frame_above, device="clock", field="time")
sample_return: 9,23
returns 19,24
